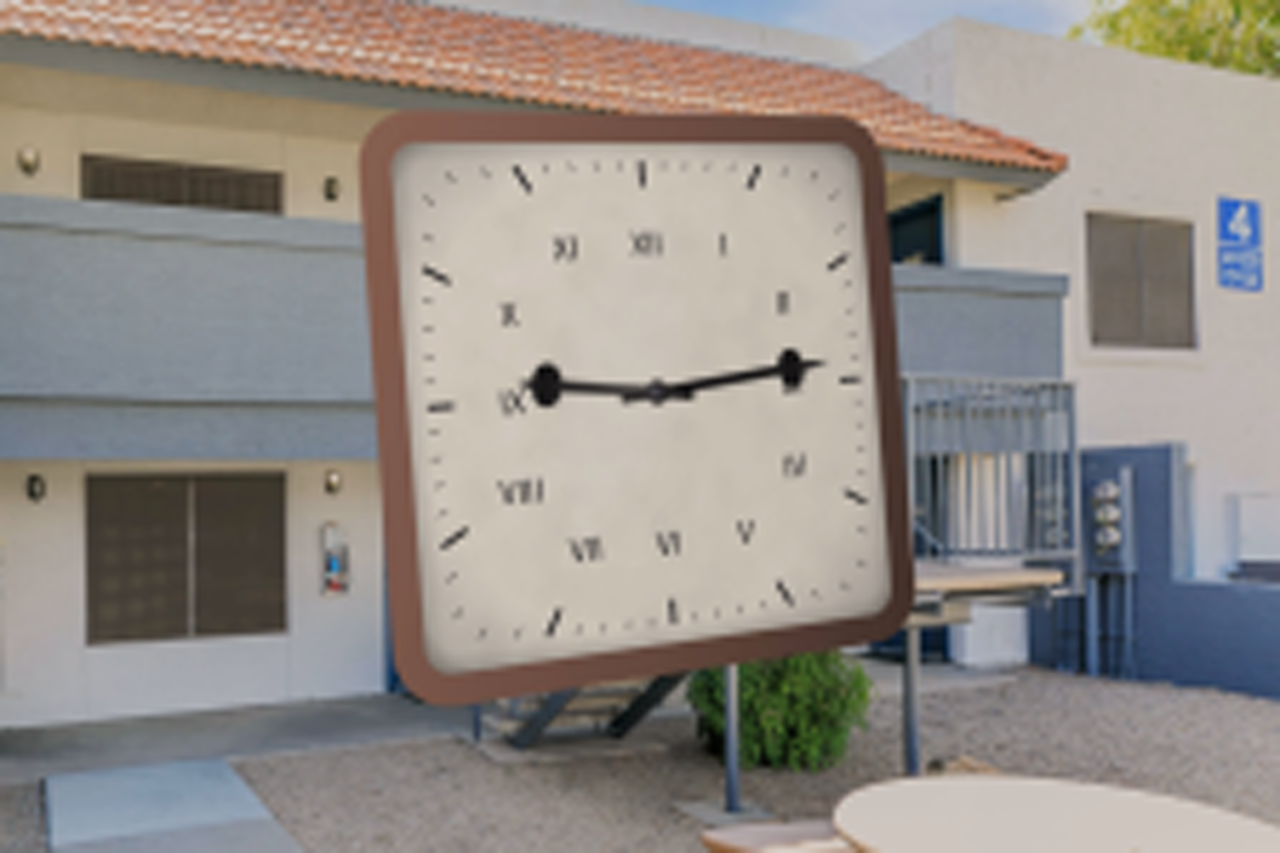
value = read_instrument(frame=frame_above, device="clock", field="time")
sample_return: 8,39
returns 9,14
